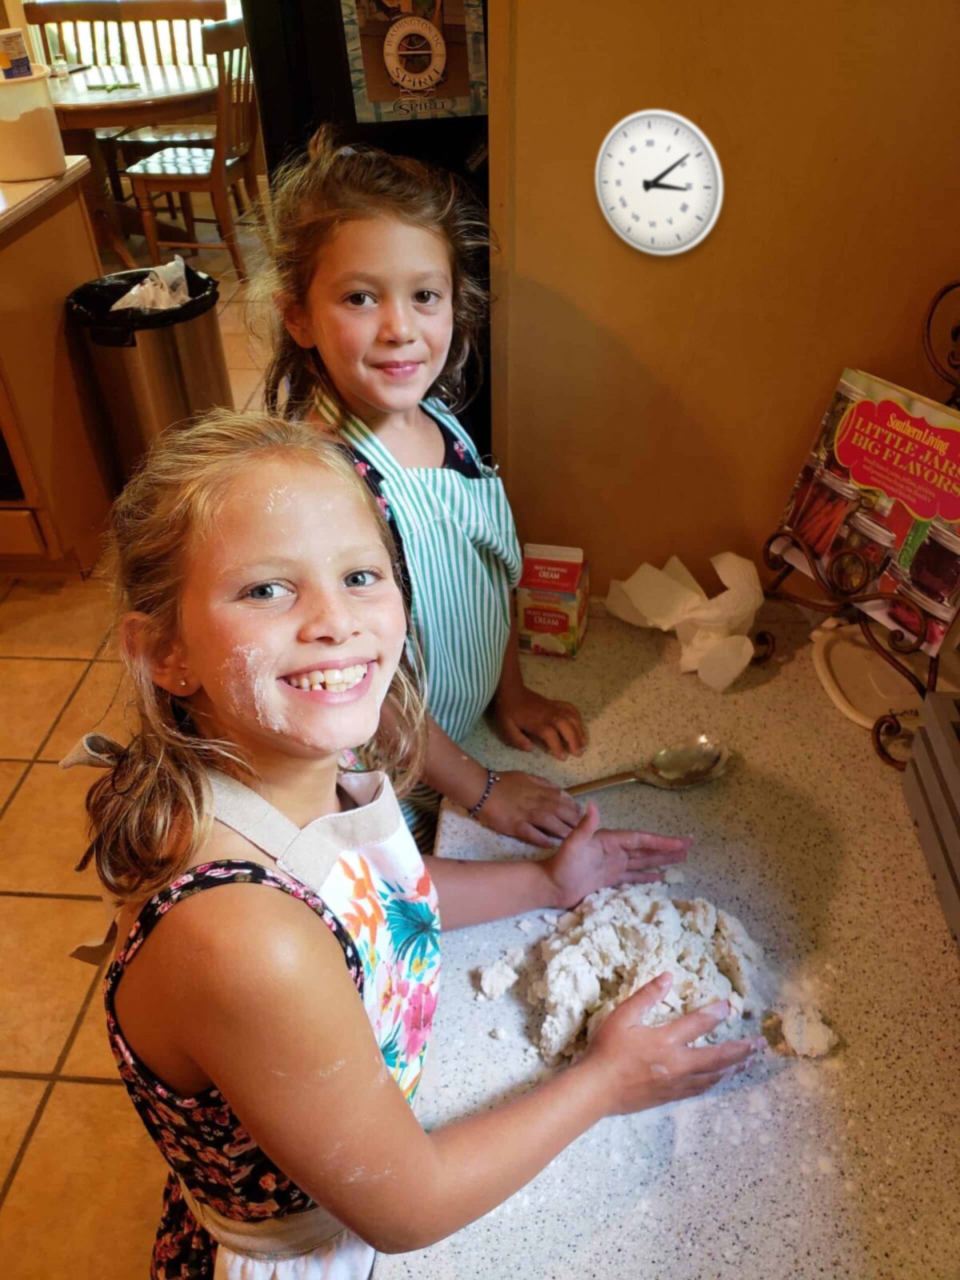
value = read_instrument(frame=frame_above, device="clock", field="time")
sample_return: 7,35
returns 3,09
